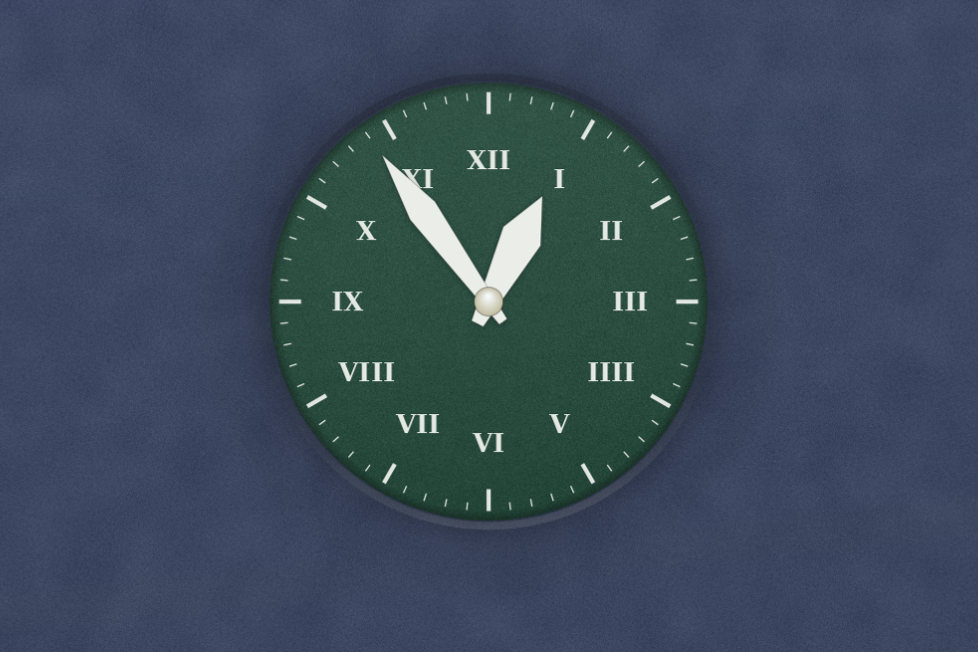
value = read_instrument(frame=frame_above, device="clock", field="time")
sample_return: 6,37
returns 12,54
